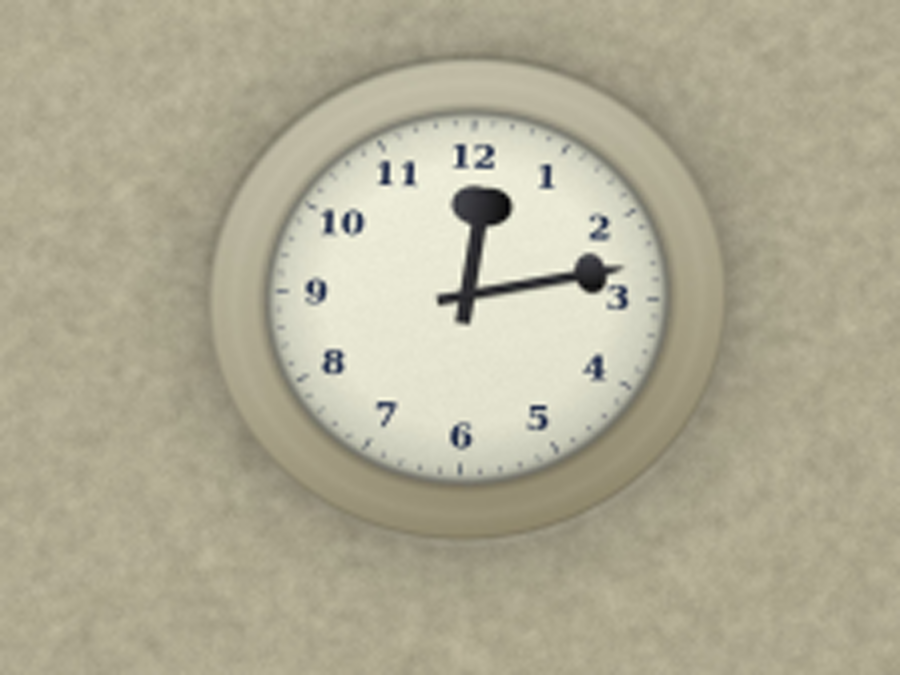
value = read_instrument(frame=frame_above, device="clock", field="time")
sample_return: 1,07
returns 12,13
